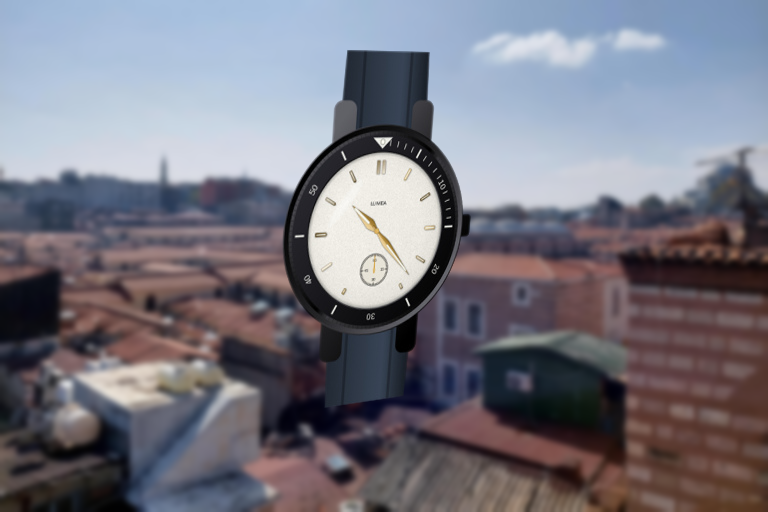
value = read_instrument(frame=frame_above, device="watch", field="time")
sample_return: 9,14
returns 10,23
